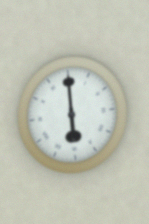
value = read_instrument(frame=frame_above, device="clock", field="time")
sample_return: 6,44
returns 6,00
